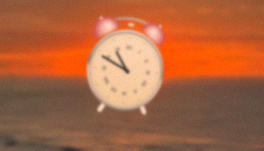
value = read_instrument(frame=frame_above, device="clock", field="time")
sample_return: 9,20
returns 10,49
